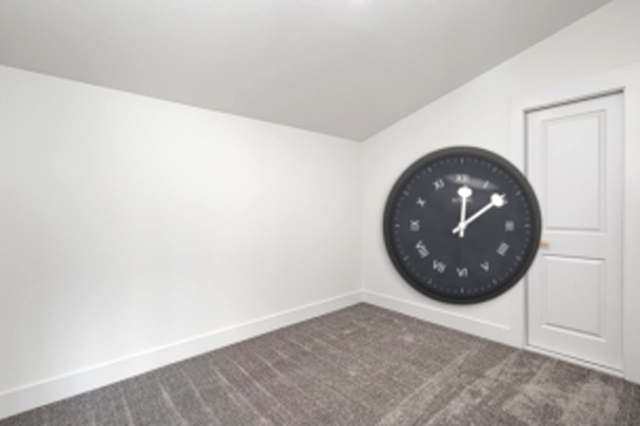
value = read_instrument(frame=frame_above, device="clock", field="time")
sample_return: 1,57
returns 12,09
